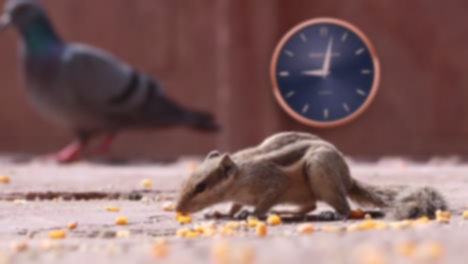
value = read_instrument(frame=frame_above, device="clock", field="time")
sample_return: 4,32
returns 9,02
